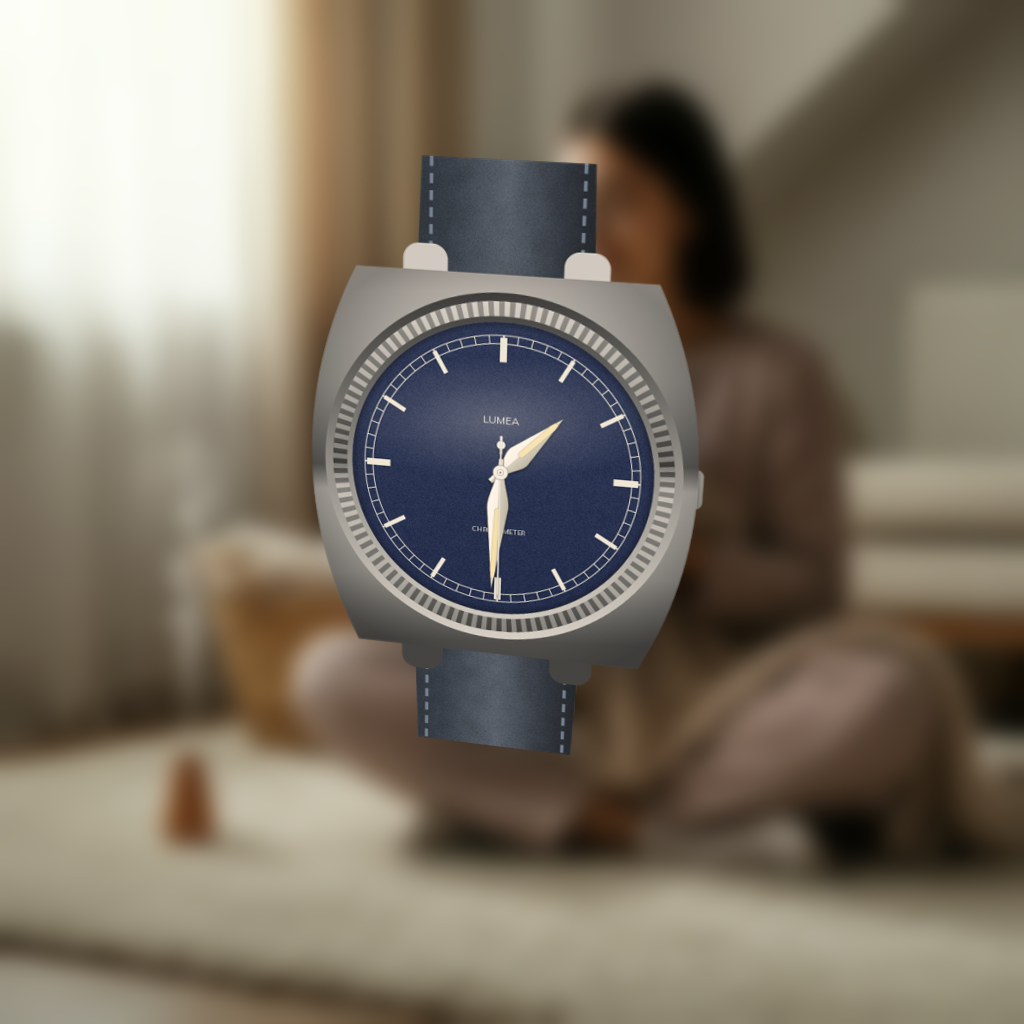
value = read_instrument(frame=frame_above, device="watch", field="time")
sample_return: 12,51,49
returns 1,30,30
